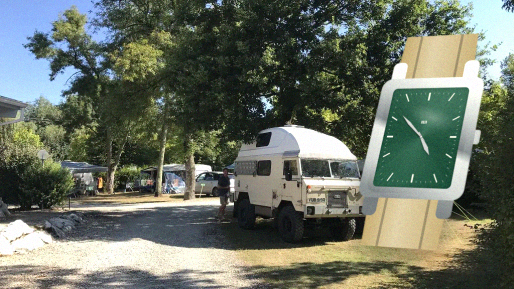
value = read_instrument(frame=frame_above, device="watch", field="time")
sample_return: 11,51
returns 4,52
